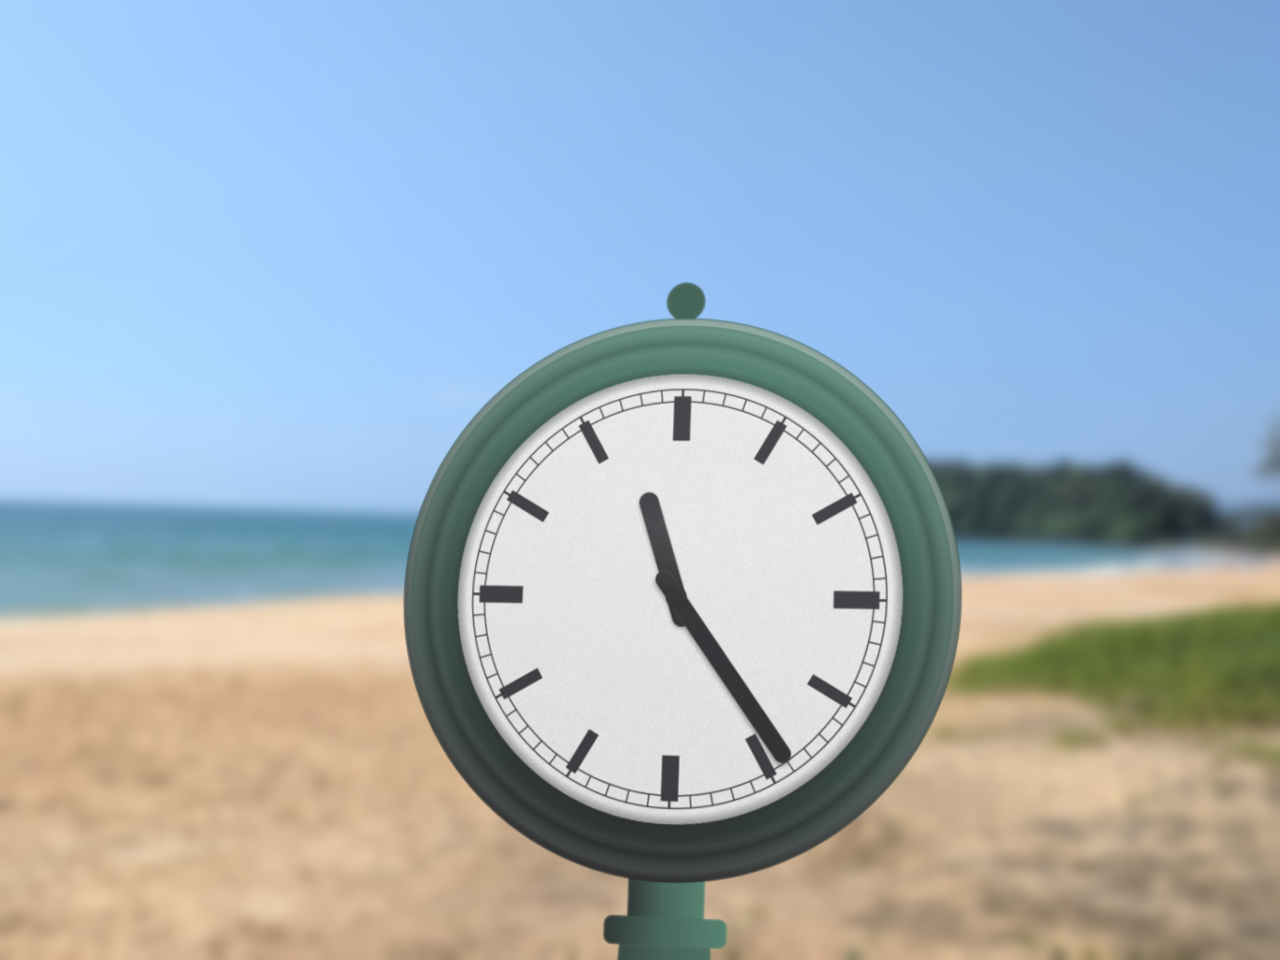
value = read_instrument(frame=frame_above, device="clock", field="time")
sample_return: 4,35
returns 11,24
